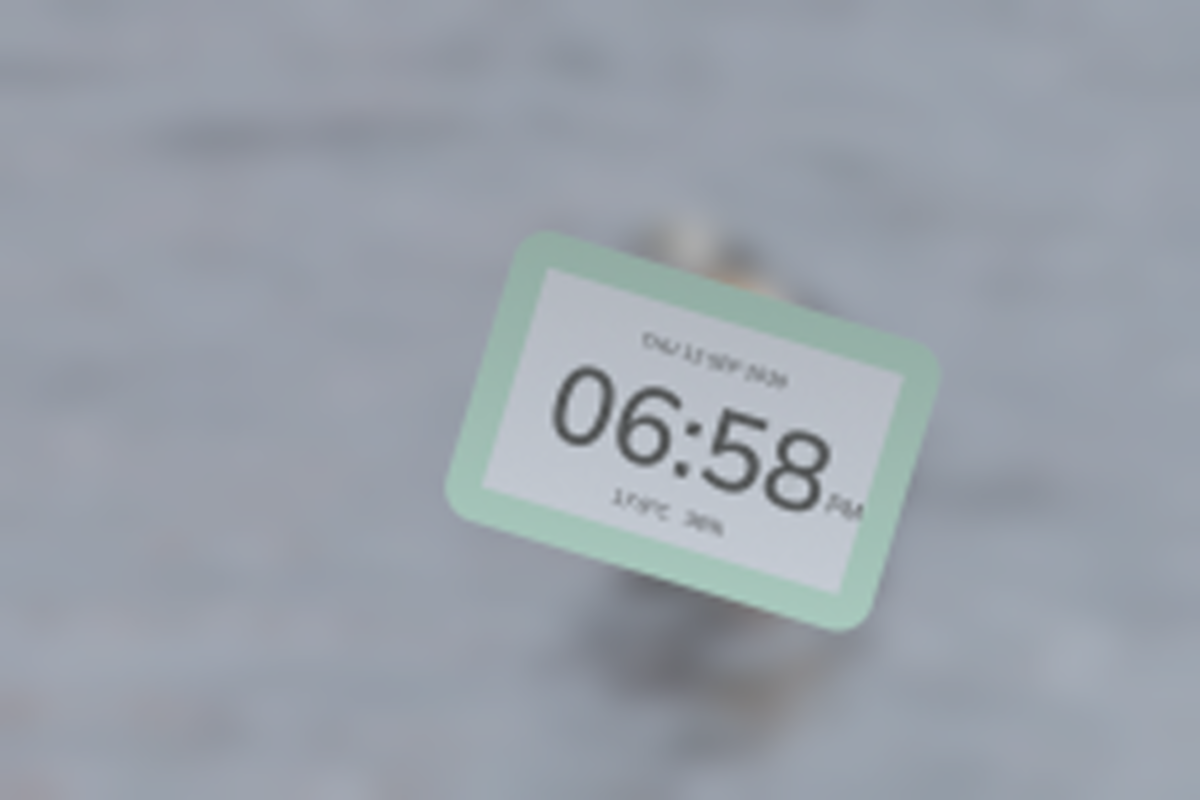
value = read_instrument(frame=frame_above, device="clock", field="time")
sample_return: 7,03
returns 6,58
